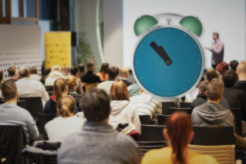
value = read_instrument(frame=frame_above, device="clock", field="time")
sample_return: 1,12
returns 10,53
